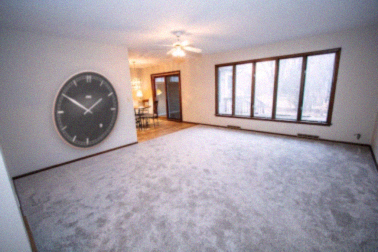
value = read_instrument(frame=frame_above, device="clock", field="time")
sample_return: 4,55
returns 1,50
